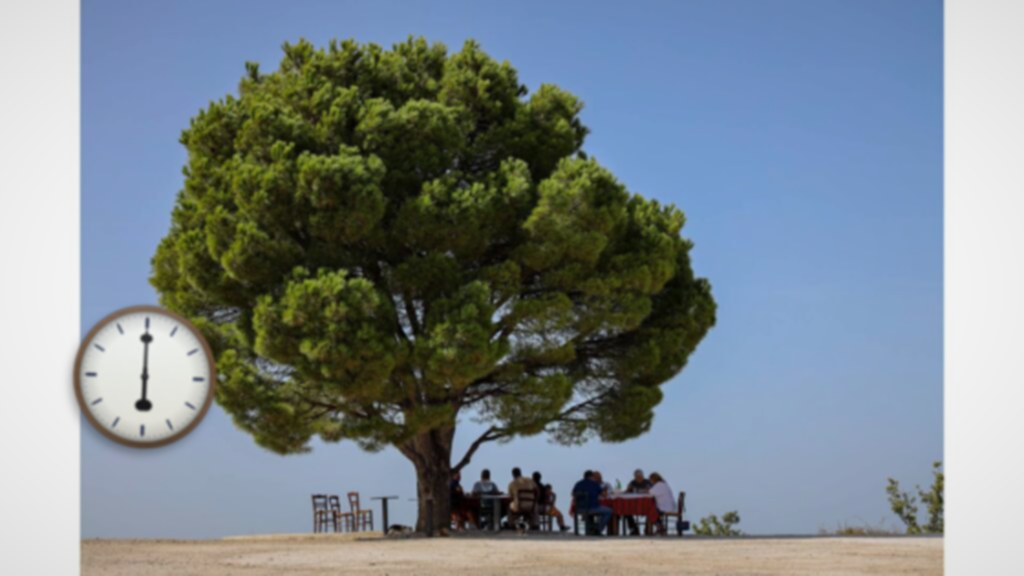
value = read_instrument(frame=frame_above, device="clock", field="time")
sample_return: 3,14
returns 6,00
